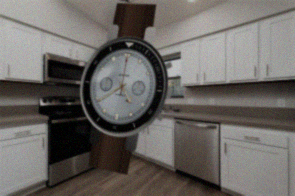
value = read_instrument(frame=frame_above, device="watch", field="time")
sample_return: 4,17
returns 4,39
